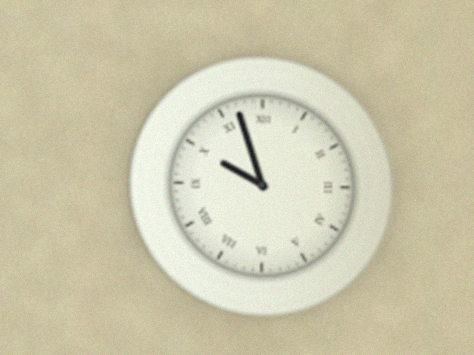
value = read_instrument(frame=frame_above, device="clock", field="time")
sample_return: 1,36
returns 9,57
